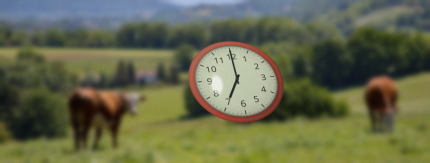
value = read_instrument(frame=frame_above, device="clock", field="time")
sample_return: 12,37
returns 7,00
